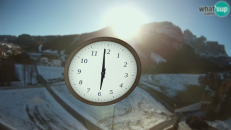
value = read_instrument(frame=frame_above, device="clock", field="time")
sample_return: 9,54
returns 5,59
